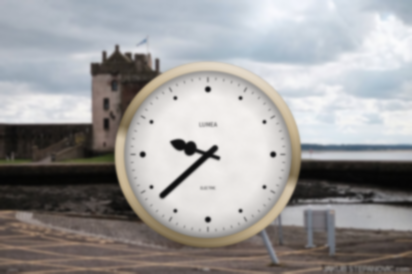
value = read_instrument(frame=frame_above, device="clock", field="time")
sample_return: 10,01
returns 9,38
